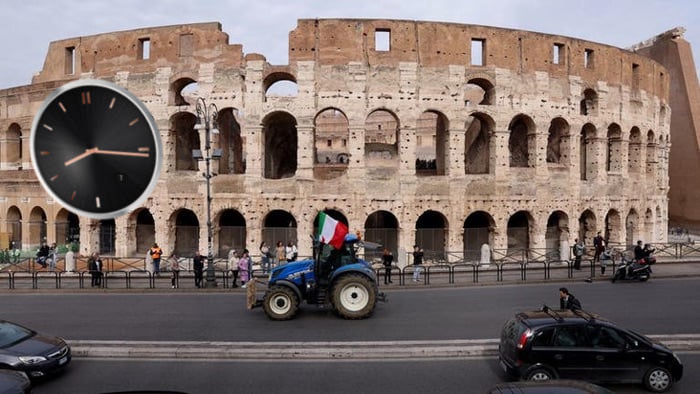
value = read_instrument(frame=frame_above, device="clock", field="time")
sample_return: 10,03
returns 8,16
